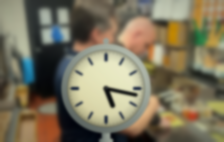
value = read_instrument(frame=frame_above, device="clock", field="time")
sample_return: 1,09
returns 5,17
